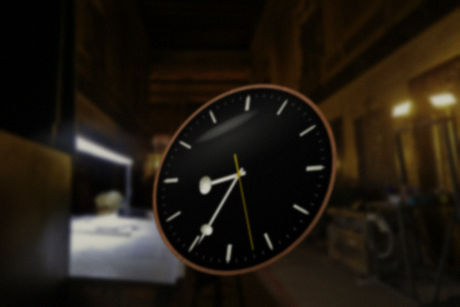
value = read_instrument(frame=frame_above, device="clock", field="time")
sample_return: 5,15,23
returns 8,34,27
